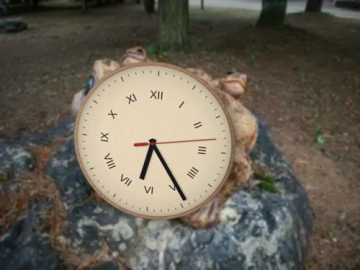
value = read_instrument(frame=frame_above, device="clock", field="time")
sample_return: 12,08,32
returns 6,24,13
